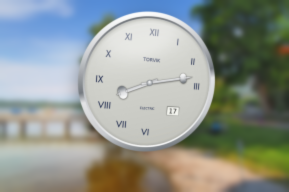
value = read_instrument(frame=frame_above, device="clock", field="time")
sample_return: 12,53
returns 8,13
